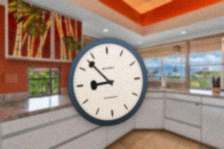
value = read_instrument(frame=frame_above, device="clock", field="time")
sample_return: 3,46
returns 8,53
